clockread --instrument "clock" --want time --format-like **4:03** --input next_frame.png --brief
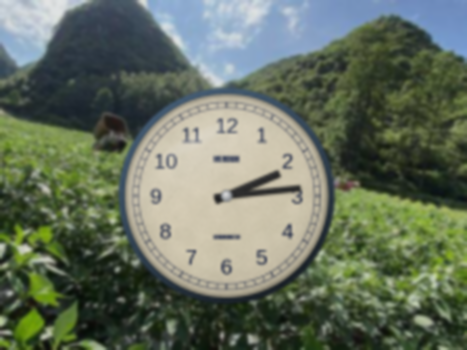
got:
**2:14**
